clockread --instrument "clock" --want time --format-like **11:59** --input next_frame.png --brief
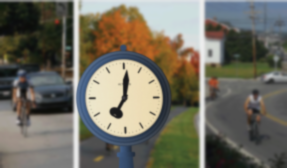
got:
**7:01**
